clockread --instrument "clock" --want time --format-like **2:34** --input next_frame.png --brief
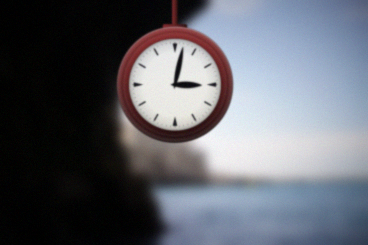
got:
**3:02**
